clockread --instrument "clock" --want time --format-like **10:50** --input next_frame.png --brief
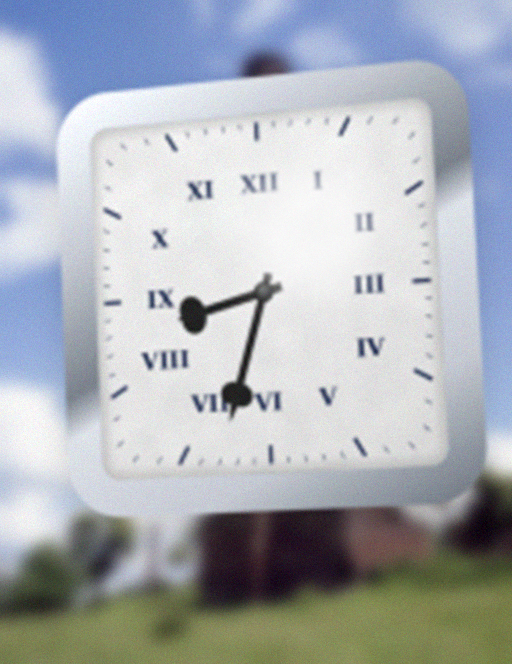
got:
**8:33**
